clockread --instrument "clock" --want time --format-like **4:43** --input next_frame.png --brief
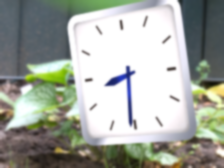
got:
**8:31**
